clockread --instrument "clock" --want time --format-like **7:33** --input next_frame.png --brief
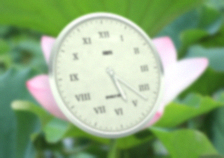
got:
**5:22**
